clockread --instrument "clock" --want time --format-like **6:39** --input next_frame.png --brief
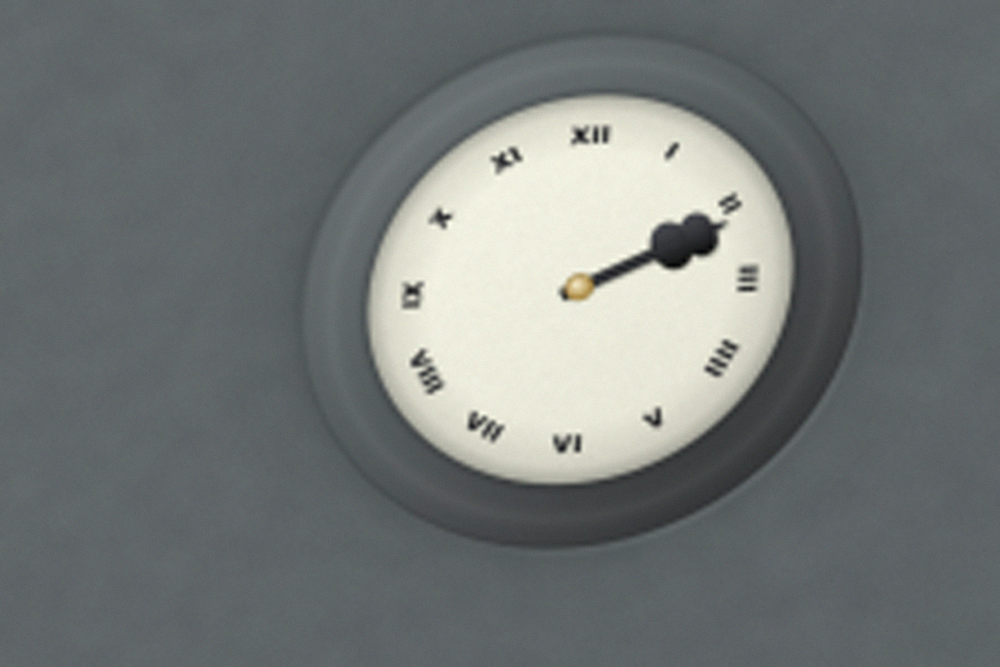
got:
**2:11**
